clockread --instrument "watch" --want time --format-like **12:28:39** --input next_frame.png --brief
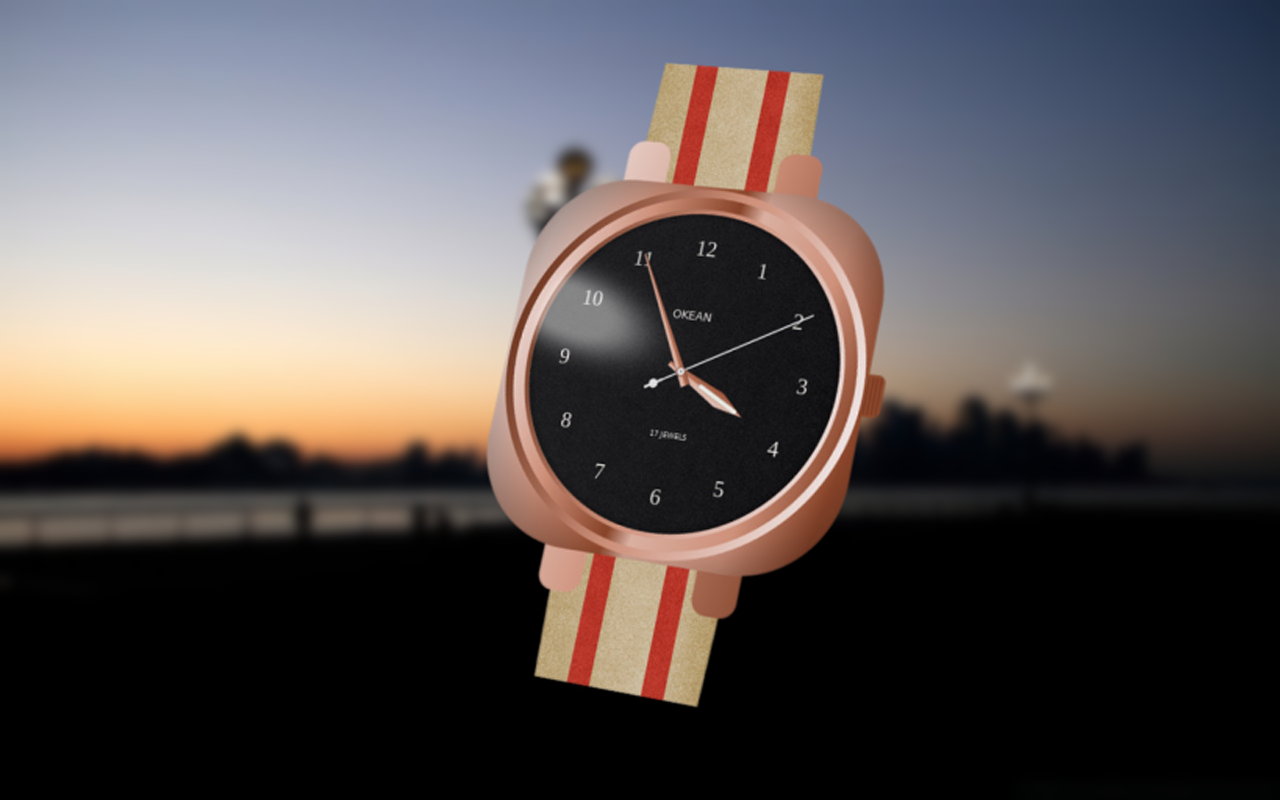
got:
**3:55:10**
